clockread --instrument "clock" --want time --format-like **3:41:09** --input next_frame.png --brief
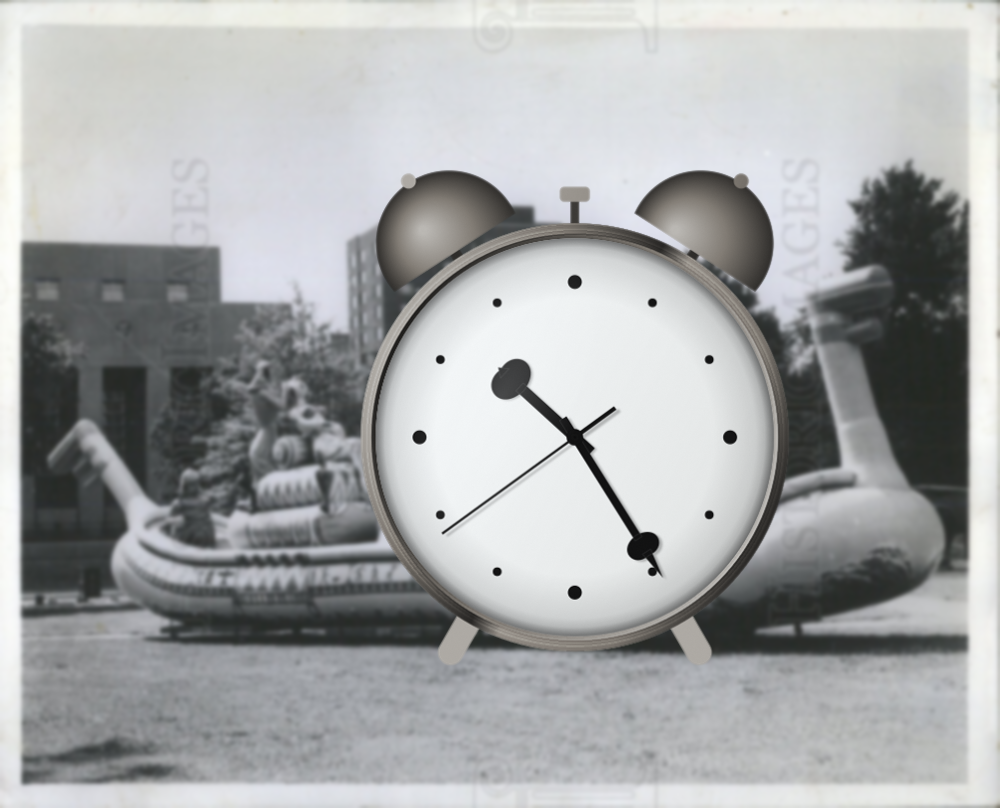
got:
**10:24:39**
